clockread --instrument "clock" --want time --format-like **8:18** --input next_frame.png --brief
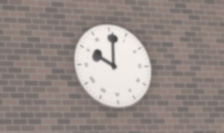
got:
**10:01**
